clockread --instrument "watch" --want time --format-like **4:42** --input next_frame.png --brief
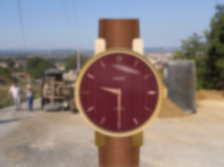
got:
**9:30**
